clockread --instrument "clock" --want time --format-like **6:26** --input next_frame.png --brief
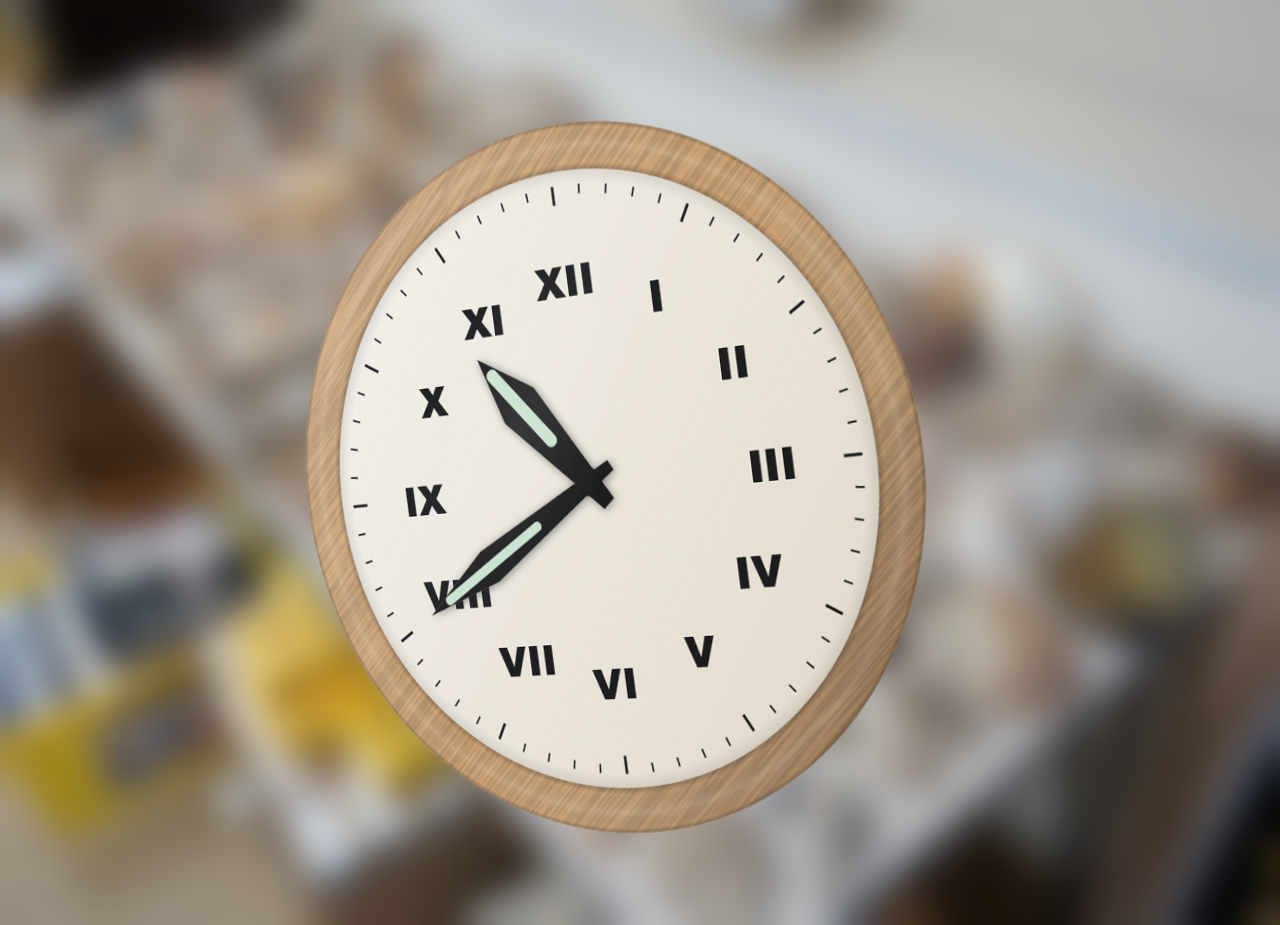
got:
**10:40**
